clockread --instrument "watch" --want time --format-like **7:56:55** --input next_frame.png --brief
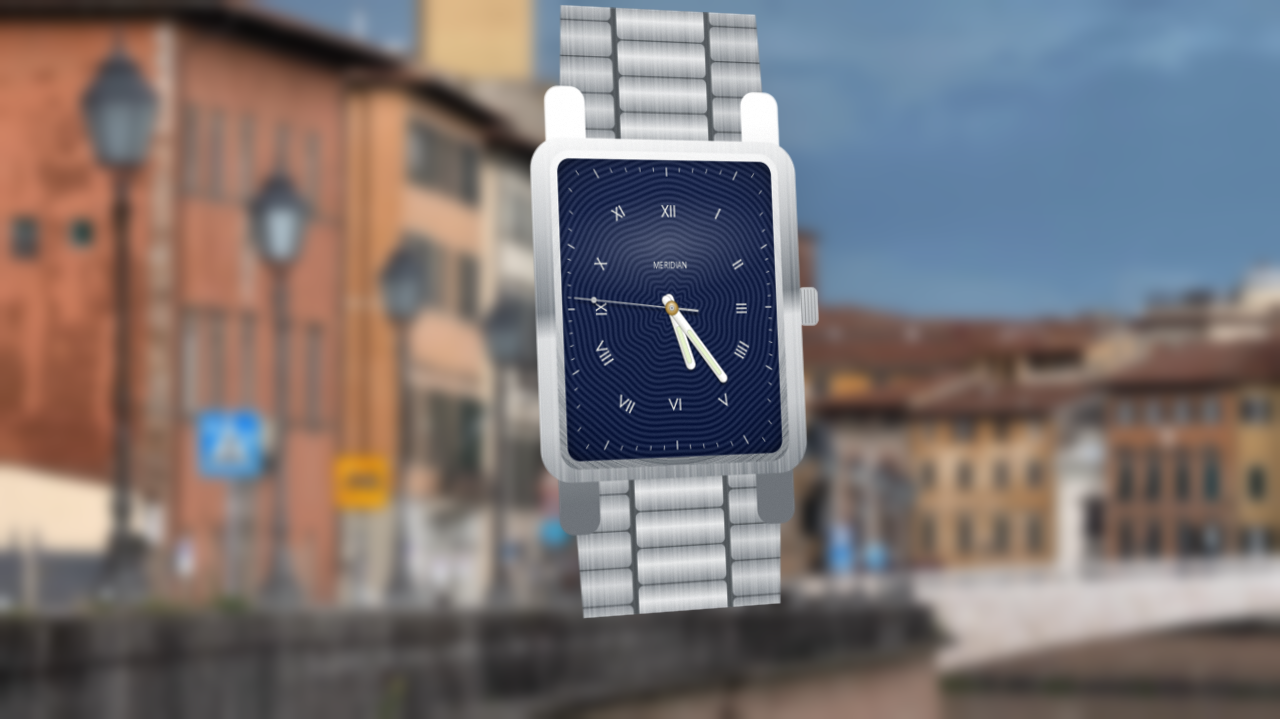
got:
**5:23:46**
